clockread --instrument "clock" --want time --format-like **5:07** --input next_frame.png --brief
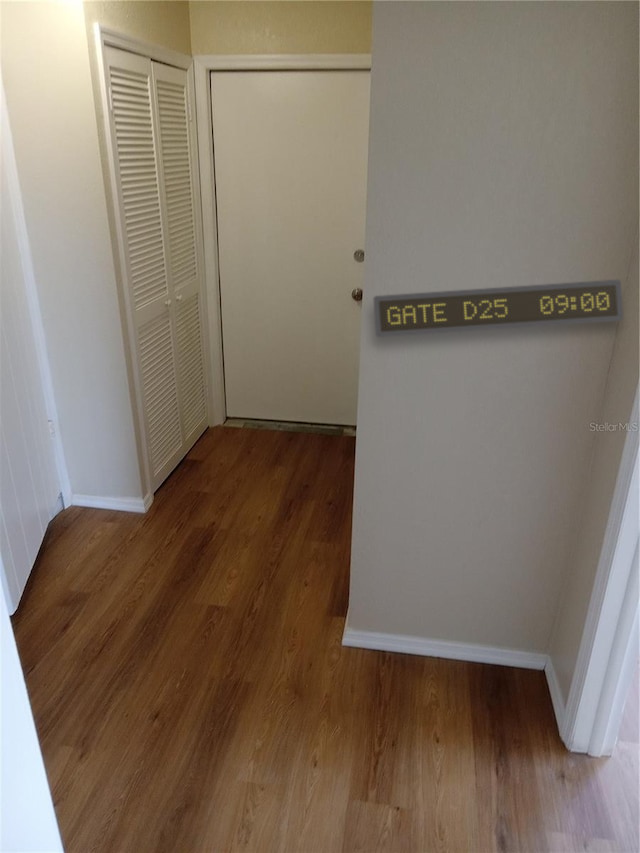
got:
**9:00**
